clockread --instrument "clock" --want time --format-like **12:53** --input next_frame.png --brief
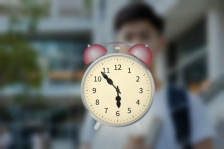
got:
**5:53**
